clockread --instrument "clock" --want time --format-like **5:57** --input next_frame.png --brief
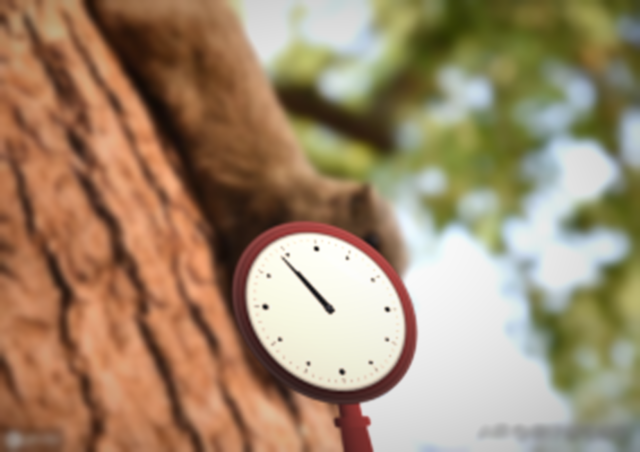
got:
**10:54**
